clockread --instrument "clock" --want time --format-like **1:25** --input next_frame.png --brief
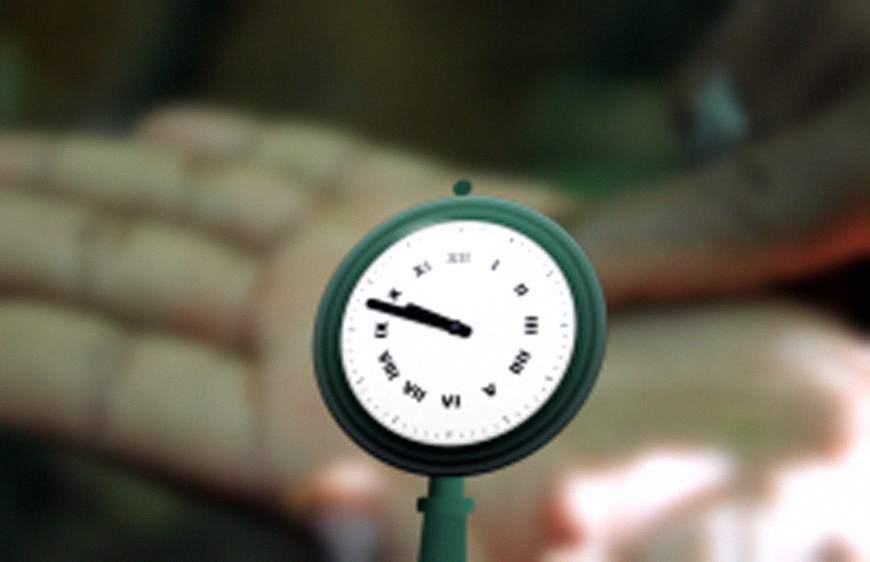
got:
**9:48**
